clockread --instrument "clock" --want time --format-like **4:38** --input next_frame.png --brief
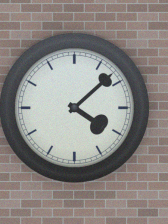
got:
**4:08**
